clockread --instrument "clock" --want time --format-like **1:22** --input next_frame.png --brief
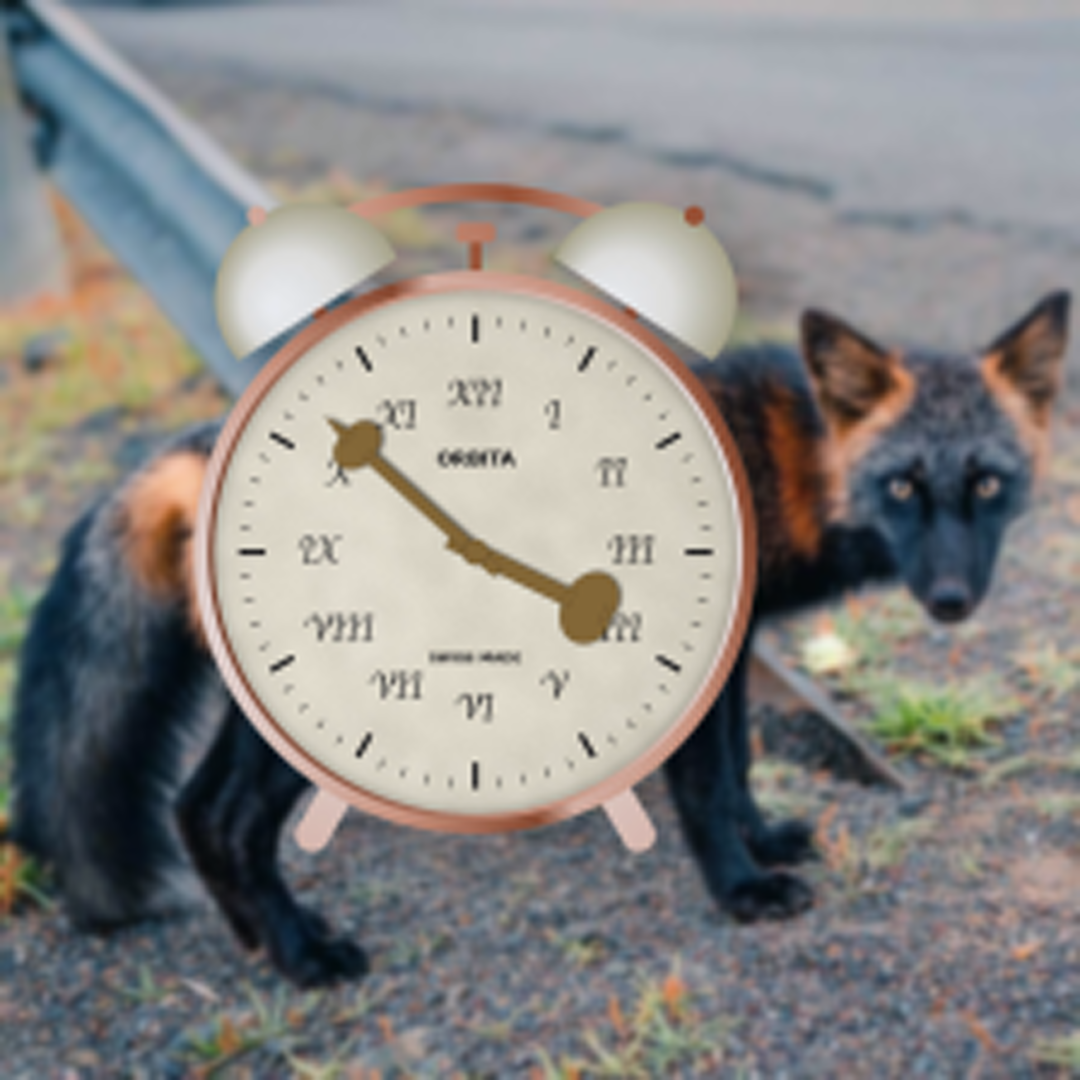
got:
**3:52**
